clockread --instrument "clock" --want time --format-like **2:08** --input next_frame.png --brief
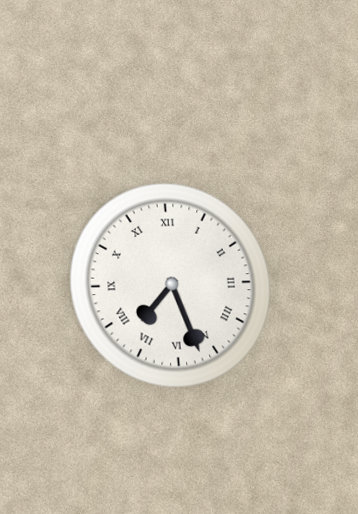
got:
**7:27**
